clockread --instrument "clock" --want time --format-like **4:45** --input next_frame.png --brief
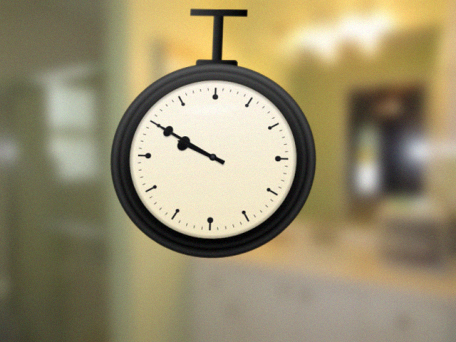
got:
**9:50**
